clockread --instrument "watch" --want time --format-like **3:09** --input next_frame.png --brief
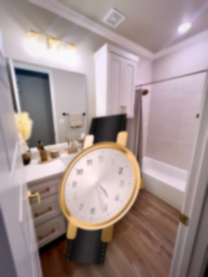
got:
**4:26**
